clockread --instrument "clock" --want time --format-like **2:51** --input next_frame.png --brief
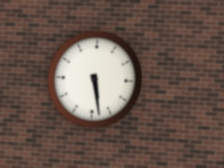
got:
**5:28**
